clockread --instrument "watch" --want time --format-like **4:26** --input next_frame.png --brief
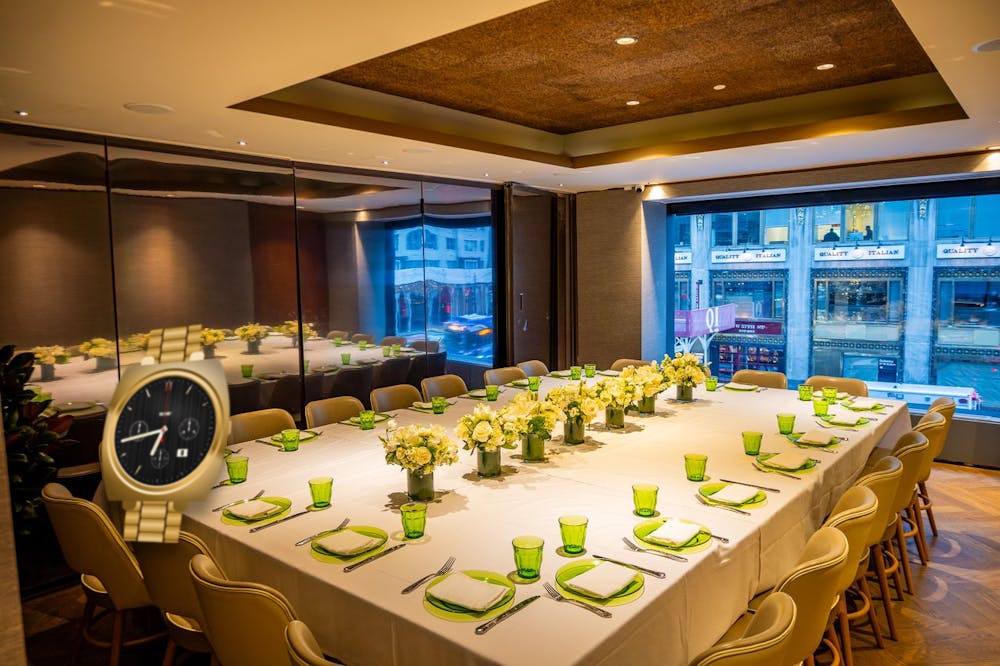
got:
**6:43**
